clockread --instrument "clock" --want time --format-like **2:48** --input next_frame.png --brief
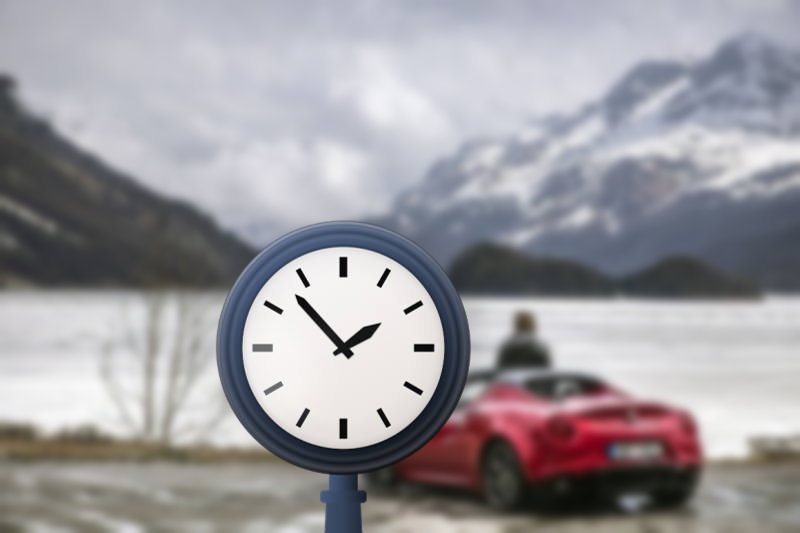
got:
**1:53**
